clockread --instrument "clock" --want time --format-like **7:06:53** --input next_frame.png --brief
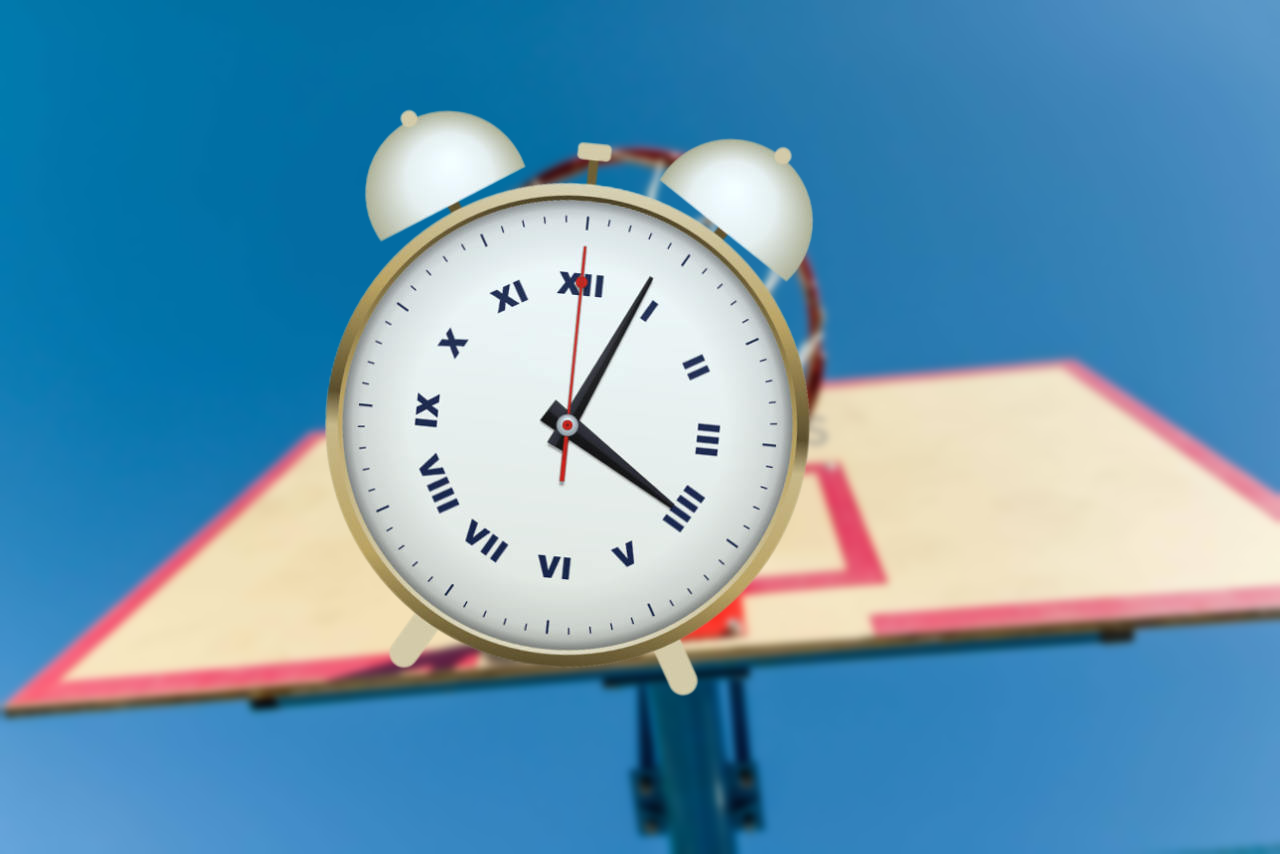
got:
**4:04:00**
